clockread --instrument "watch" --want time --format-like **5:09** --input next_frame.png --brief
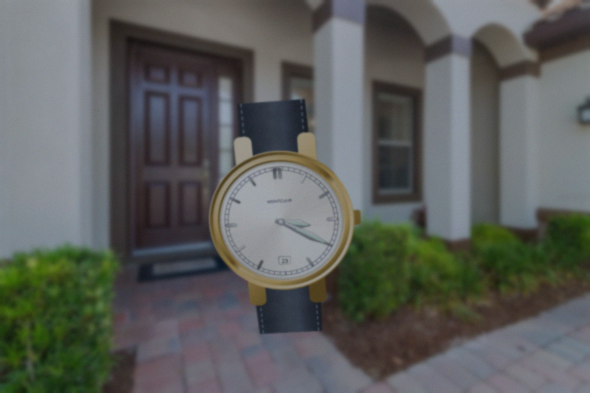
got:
**3:20**
